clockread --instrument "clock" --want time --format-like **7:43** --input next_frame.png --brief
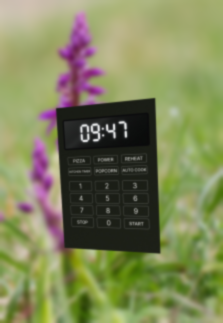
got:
**9:47**
